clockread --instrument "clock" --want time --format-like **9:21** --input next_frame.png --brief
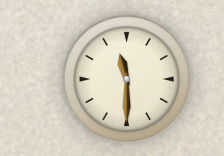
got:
**11:30**
